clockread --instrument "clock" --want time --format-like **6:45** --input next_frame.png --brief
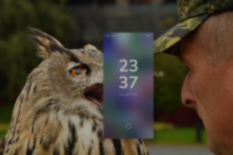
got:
**23:37**
